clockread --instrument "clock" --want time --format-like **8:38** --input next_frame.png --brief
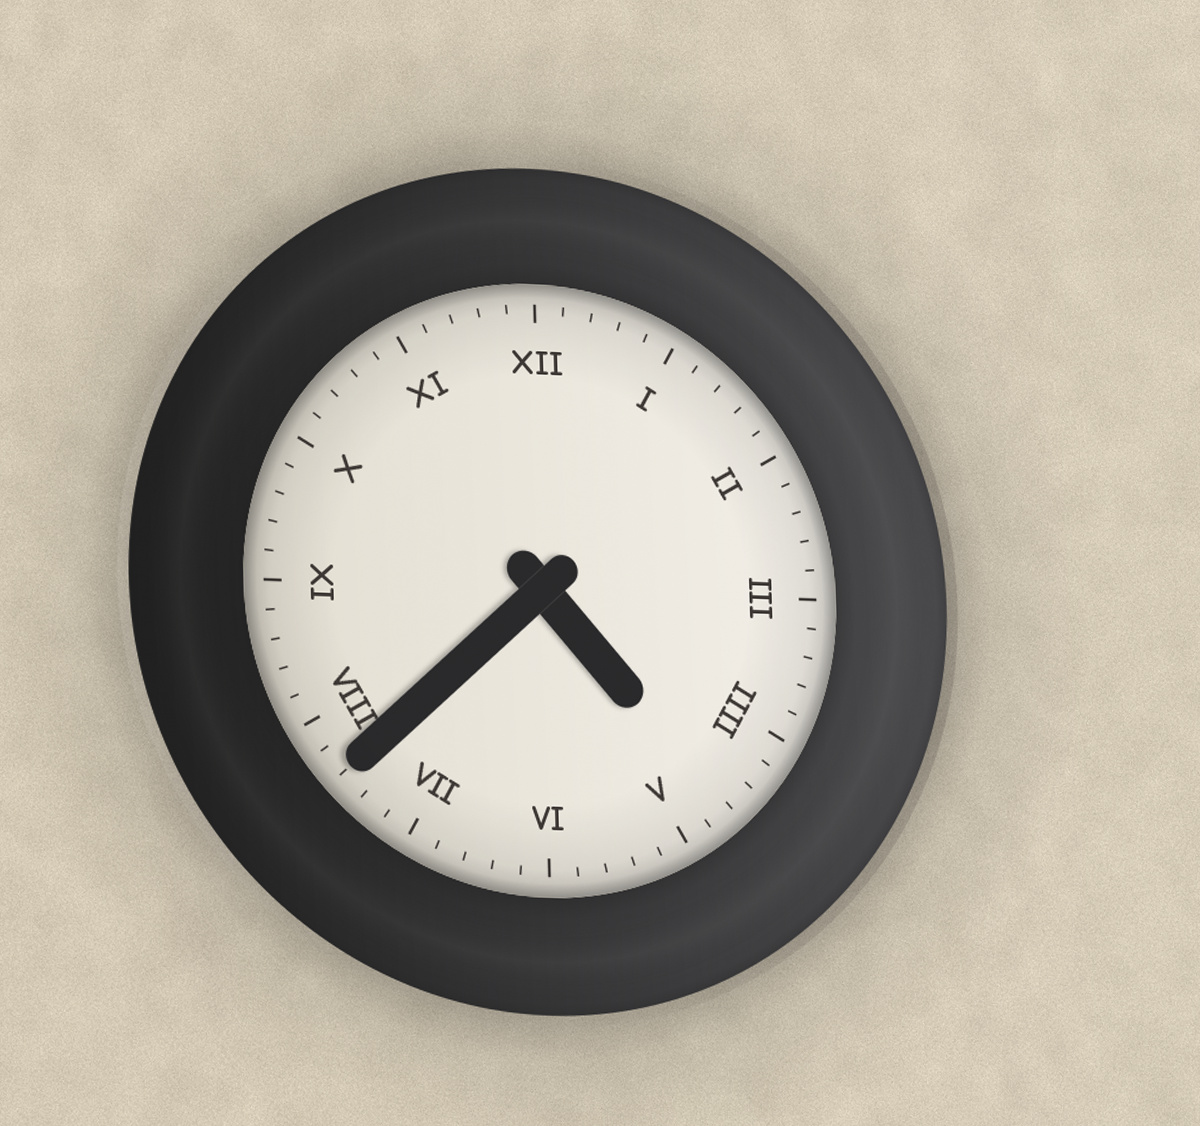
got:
**4:38**
